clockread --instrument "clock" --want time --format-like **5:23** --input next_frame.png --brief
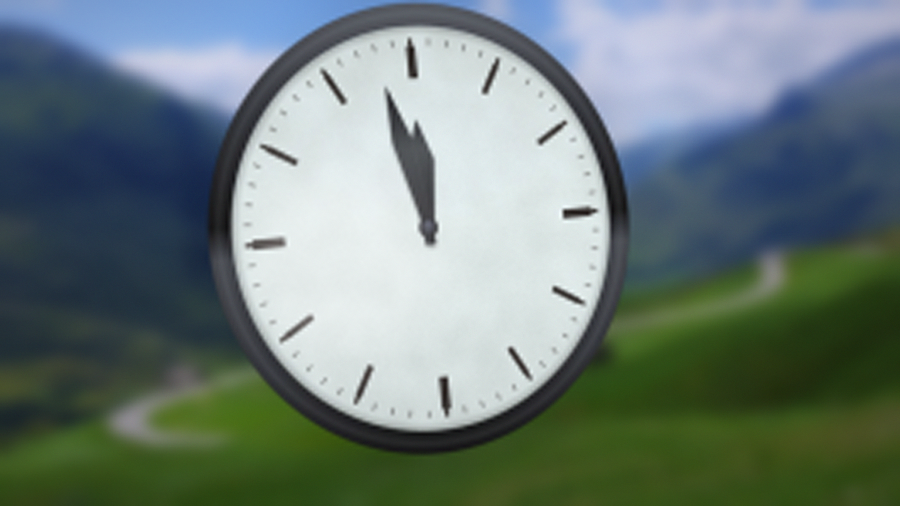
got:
**11:58**
